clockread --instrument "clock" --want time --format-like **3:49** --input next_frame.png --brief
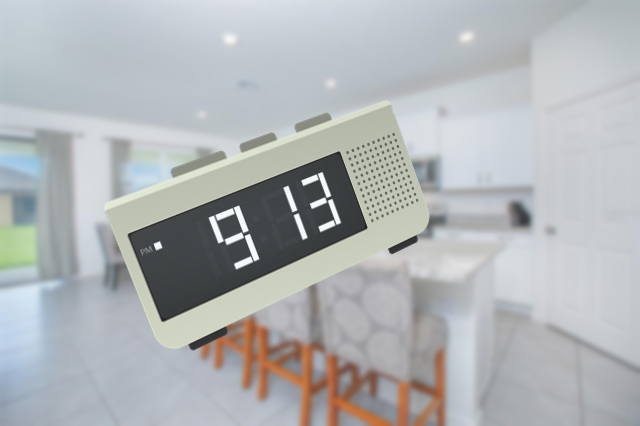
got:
**9:13**
